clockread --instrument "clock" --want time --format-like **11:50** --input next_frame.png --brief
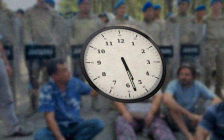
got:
**5:28**
